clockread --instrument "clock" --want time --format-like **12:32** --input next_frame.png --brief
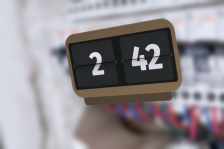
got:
**2:42**
